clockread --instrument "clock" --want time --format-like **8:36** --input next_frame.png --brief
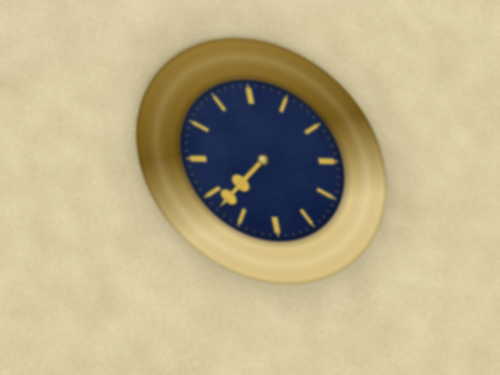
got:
**7:38**
